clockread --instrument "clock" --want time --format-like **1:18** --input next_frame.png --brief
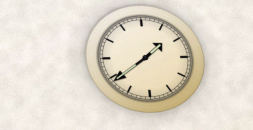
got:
**1:39**
